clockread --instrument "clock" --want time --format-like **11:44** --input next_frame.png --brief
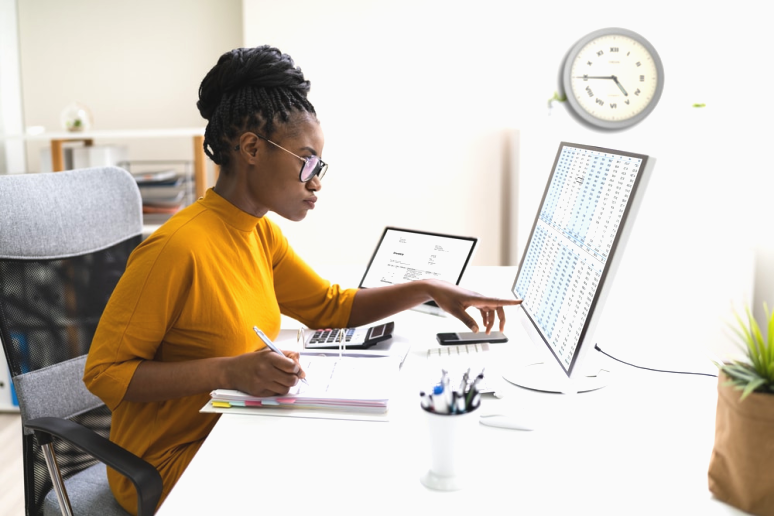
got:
**4:45**
